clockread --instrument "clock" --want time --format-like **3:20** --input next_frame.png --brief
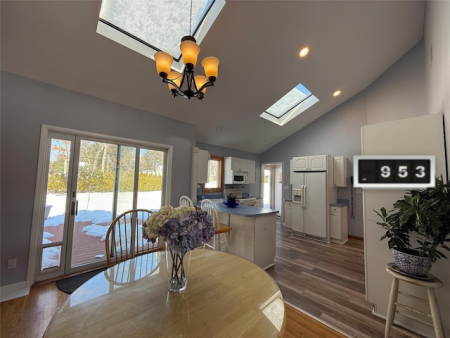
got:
**9:53**
